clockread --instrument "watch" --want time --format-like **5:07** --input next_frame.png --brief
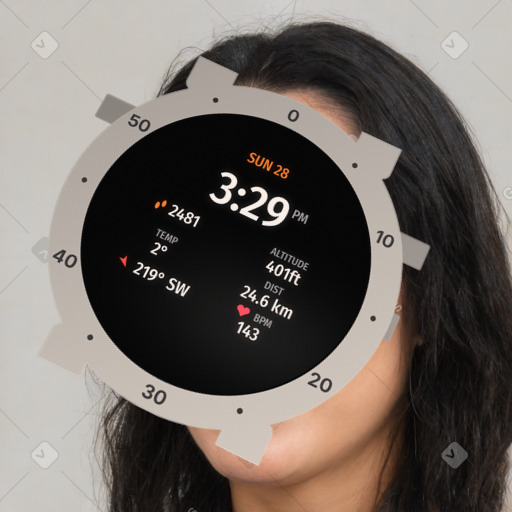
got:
**3:29**
